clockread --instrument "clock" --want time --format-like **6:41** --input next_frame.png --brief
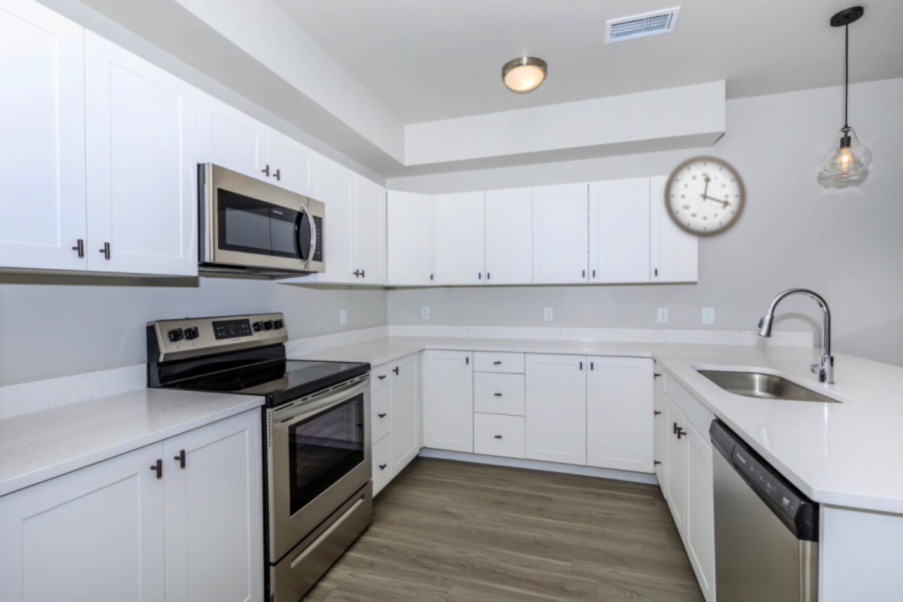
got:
**12:18**
